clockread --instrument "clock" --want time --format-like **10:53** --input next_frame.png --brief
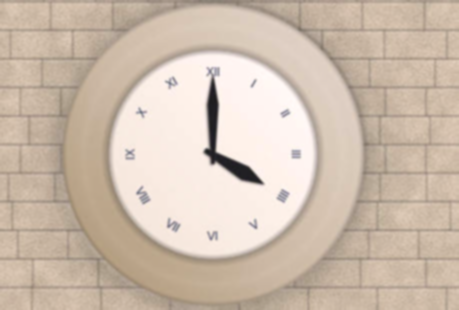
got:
**4:00**
